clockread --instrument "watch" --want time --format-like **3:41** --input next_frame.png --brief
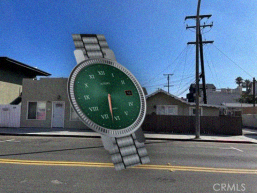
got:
**6:32**
